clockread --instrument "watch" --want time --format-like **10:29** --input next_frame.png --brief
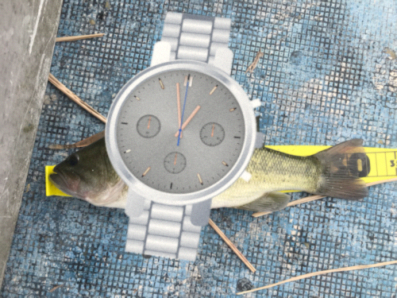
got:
**12:58**
